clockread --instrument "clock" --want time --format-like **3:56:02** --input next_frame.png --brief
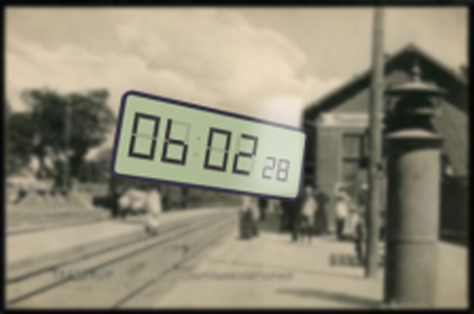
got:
**6:02:28**
